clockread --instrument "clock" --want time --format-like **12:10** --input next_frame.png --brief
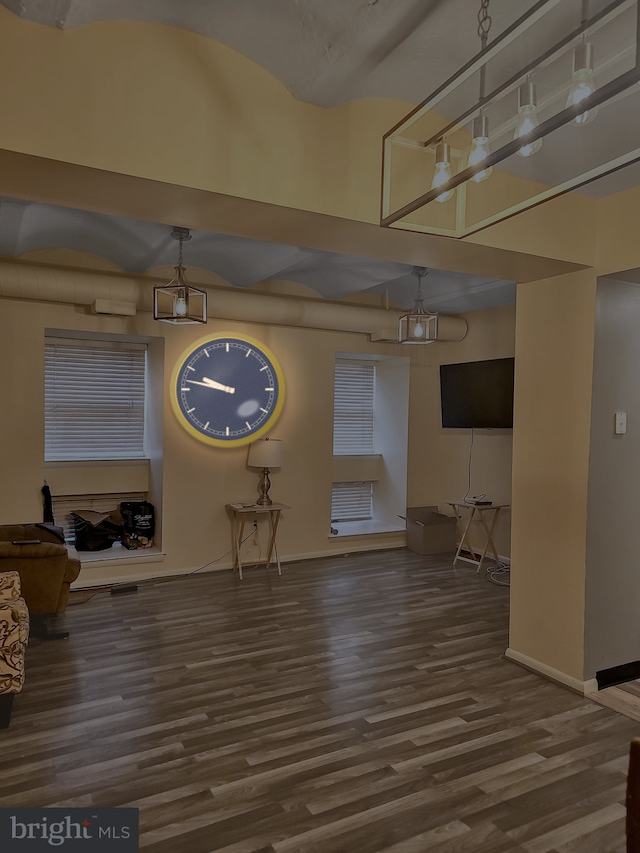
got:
**9:47**
